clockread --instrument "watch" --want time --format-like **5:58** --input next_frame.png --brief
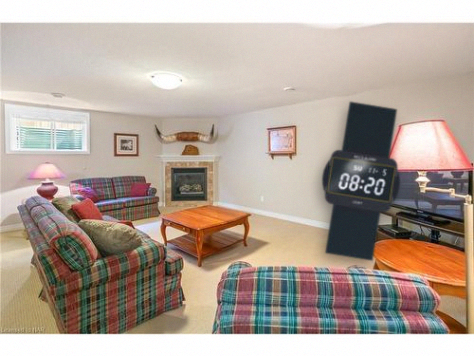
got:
**8:20**
